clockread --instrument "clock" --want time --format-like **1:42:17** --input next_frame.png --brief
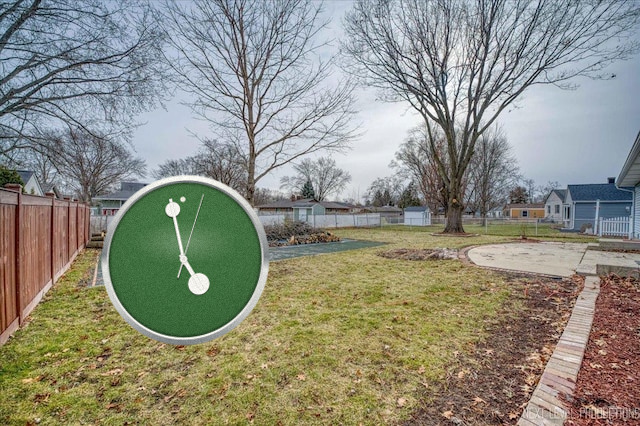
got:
**4:58:03**
